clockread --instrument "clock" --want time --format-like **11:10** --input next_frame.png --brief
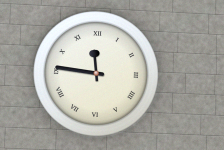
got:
**11:46**
